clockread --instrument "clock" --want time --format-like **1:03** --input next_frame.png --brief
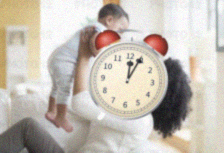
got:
**12:04**
